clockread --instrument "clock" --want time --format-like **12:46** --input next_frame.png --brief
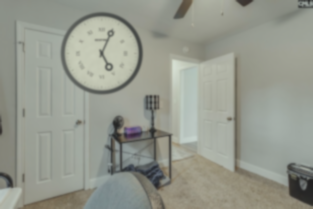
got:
**5:04**
